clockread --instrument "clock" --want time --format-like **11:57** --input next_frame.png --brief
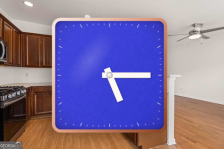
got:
**5:15**
